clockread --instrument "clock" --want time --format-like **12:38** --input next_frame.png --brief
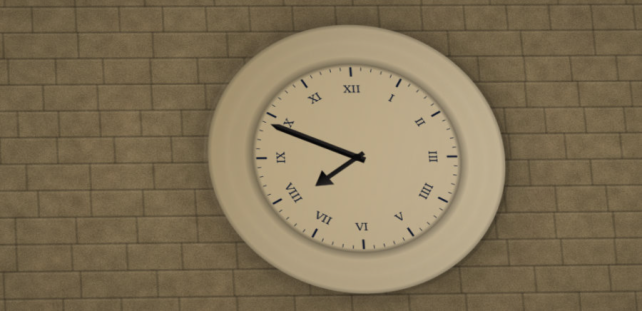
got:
**7:49**
